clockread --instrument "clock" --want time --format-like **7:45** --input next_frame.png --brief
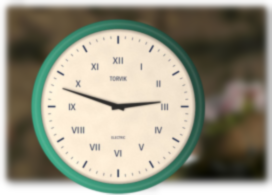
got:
**2:48**
